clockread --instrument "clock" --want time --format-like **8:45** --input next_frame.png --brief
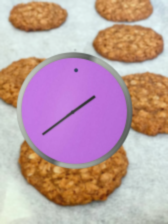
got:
**1:38**
